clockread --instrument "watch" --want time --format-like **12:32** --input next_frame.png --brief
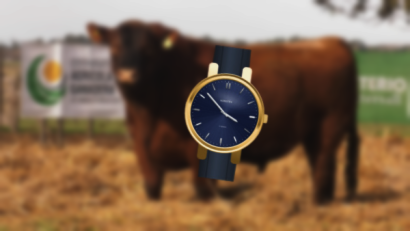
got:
**3:52**
